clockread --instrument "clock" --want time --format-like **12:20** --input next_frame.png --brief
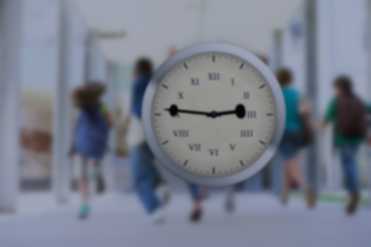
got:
**2:46**
